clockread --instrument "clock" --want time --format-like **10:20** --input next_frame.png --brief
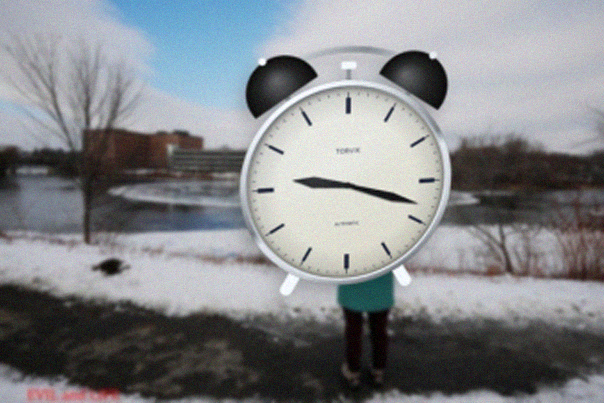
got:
**9:18**
